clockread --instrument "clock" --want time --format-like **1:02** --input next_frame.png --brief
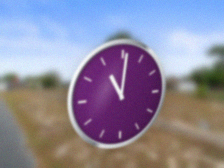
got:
**11:01**
